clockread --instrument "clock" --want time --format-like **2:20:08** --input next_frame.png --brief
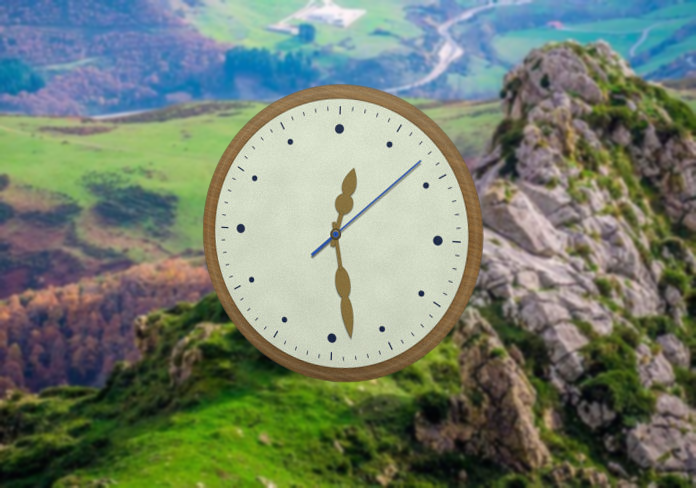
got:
**12:28:08**
